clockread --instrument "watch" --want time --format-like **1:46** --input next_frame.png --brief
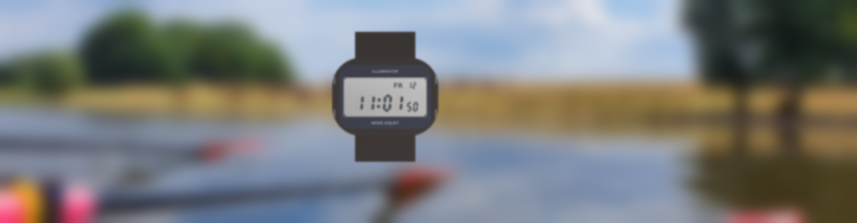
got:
**11:01**
